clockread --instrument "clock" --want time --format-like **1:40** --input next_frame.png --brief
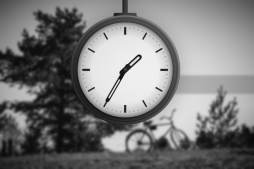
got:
**1:35**
